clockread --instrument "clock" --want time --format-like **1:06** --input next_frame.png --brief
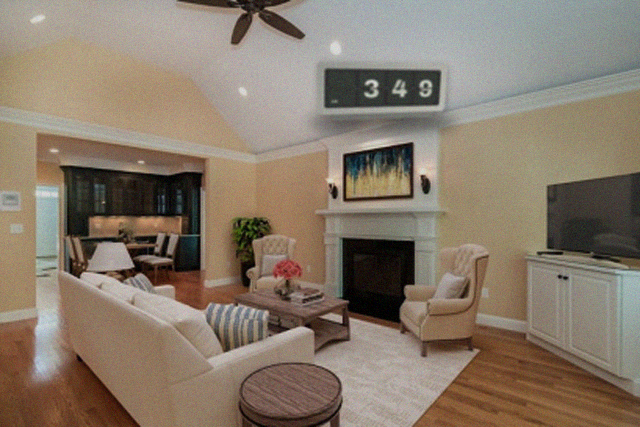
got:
**3:49**
